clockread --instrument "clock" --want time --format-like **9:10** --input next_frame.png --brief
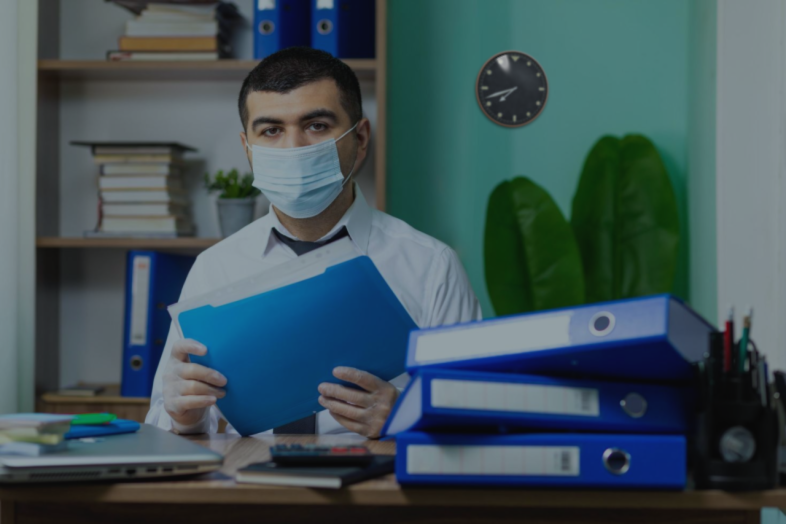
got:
**7:42**
